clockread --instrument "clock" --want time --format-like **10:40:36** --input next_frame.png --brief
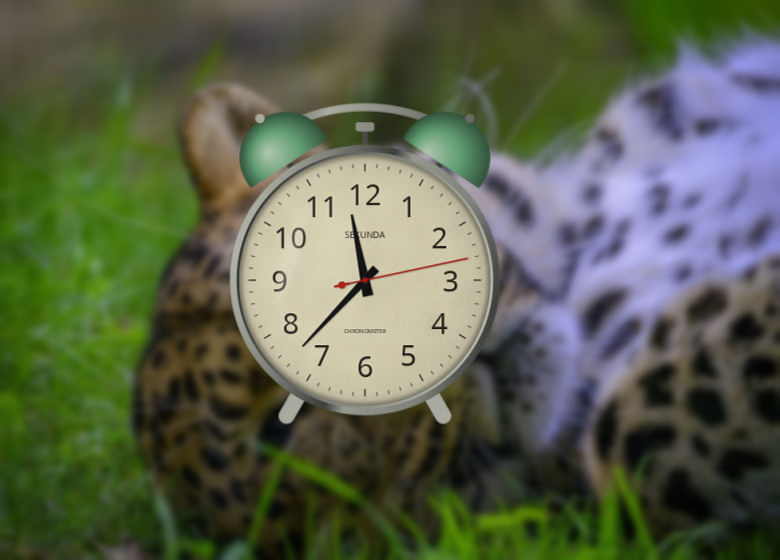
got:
**11:37:13**
